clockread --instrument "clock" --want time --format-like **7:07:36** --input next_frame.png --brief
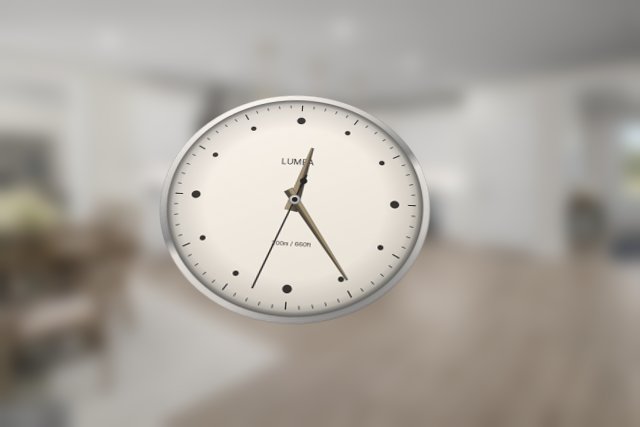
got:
**12:24:33**
